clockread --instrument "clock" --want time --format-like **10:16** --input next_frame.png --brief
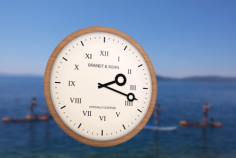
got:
**2:18**
